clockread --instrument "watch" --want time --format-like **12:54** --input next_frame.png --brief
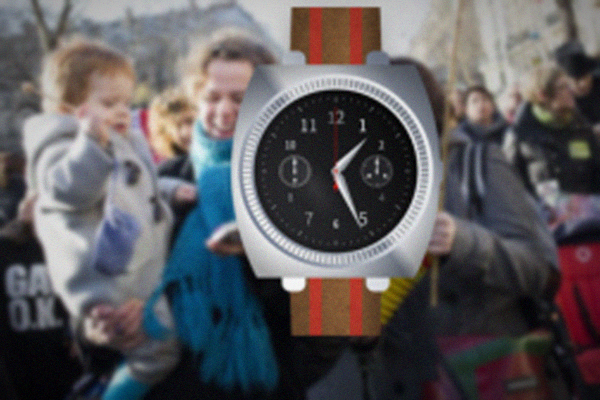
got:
**1:26**
